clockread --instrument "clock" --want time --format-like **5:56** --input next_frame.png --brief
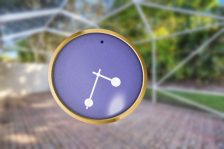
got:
**3:32**
